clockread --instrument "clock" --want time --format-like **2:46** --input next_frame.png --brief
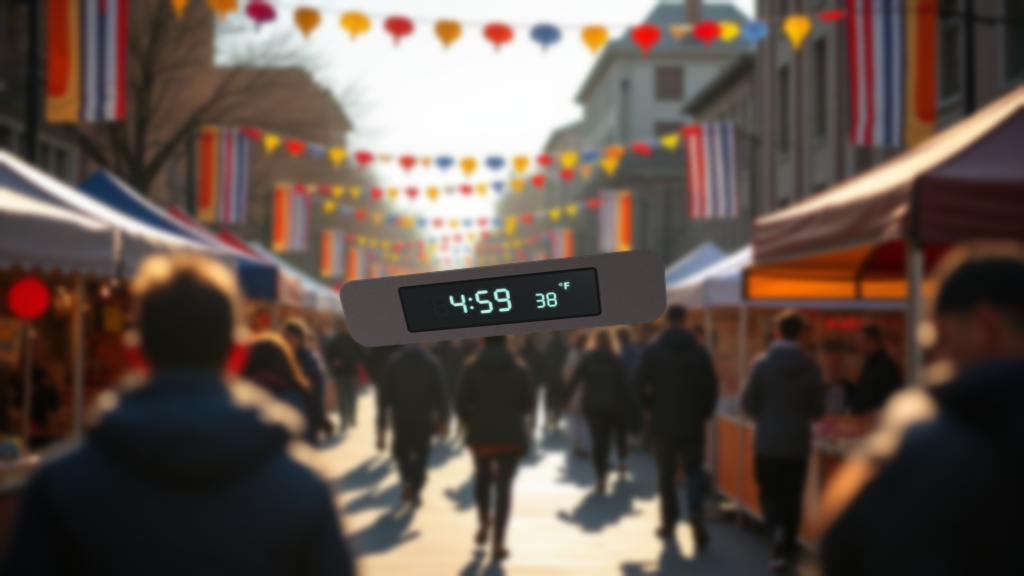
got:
**4:59**
